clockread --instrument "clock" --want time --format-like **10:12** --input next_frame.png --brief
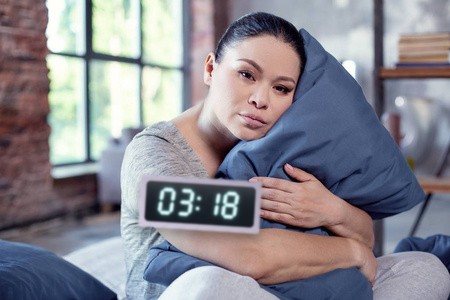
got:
**3:18**
